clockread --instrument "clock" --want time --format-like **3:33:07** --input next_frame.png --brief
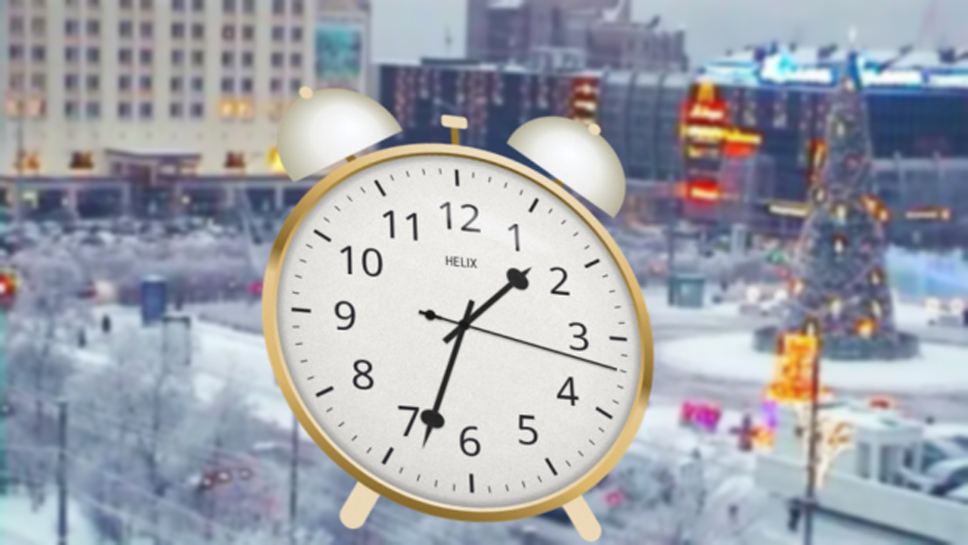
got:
**1:33:17**
